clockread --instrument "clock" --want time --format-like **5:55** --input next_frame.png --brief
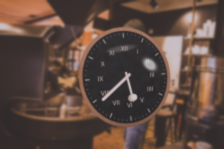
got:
**5:39**
